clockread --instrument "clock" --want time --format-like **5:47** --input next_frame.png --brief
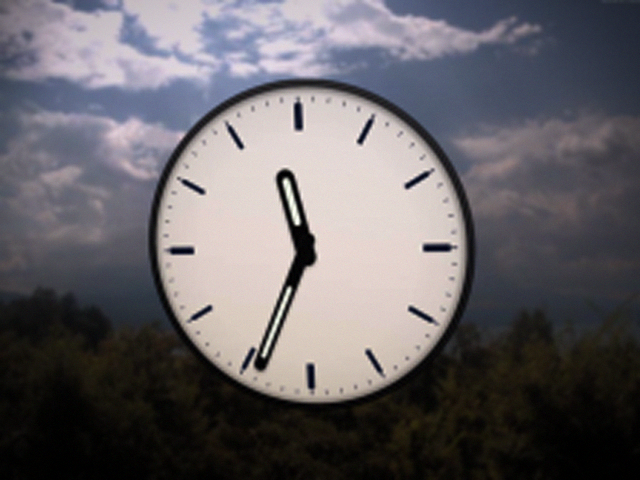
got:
**11:34**
